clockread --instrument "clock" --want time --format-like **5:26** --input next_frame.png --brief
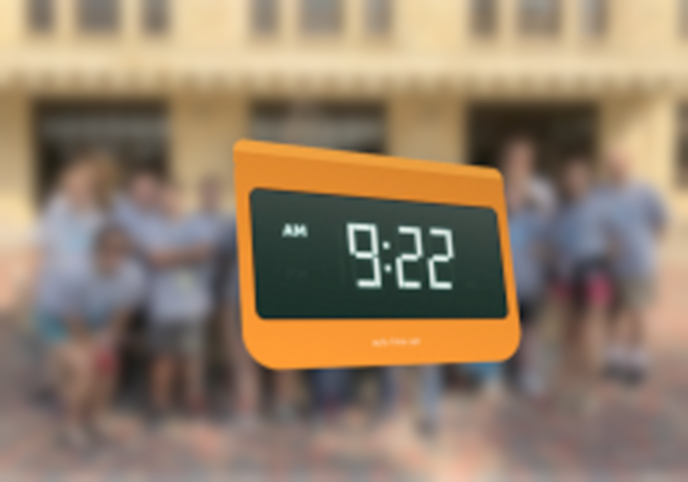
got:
**9:22**
